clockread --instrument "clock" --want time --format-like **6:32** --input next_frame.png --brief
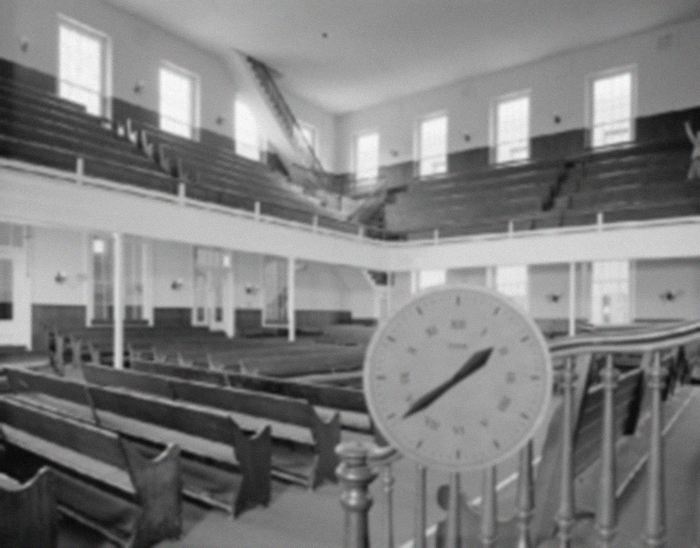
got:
**1:39**
